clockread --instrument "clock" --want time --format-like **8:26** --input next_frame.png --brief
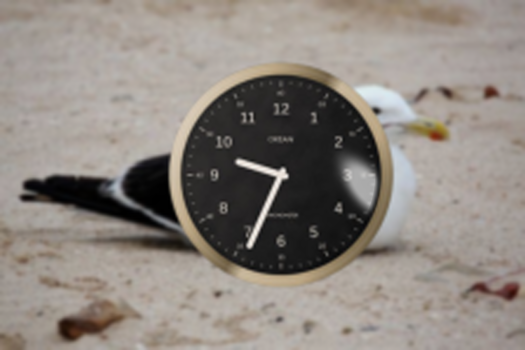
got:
**9:34**
